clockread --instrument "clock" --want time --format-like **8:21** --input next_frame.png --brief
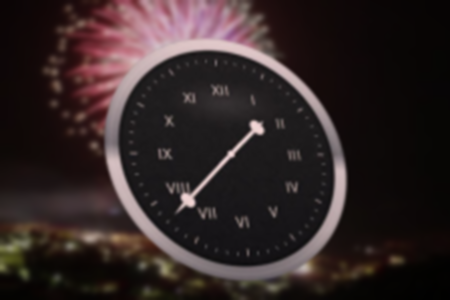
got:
**1:38**
